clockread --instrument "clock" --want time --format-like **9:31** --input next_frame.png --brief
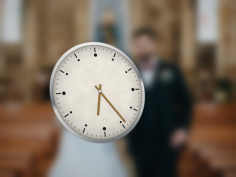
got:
**6:24**
